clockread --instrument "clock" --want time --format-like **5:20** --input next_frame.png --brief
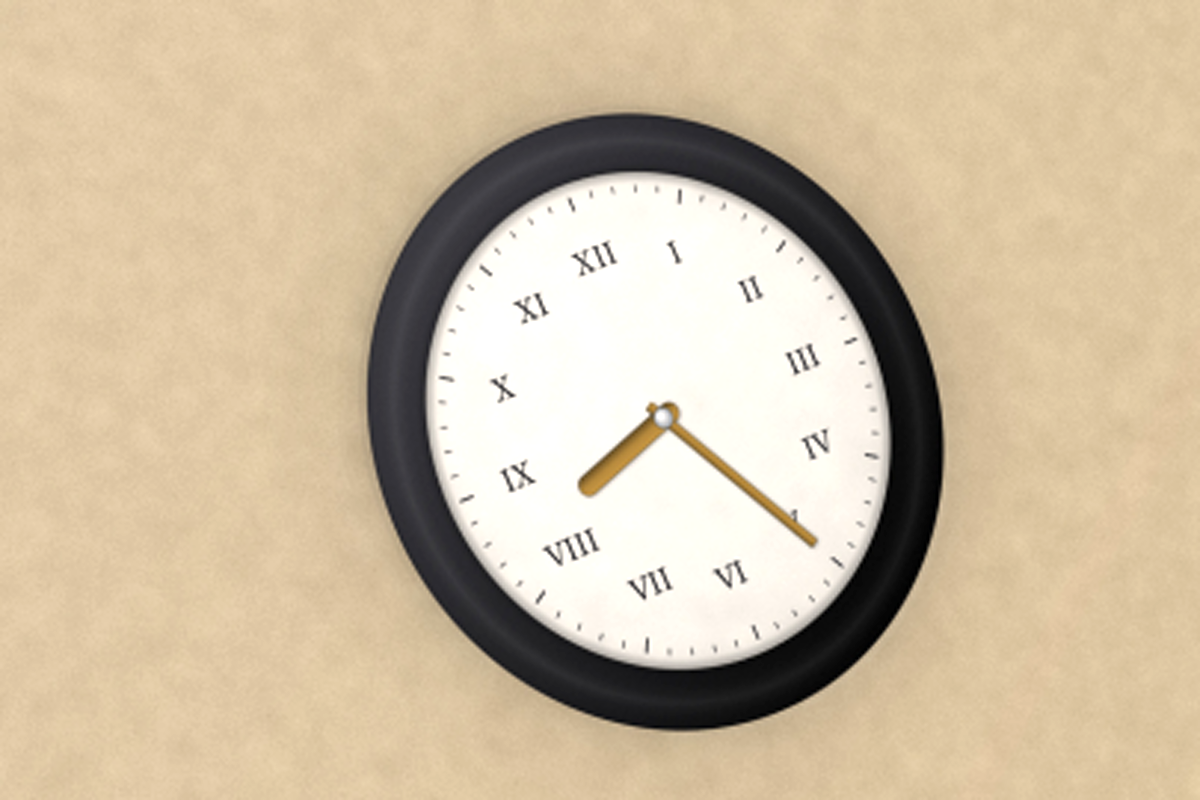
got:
**8:25**
